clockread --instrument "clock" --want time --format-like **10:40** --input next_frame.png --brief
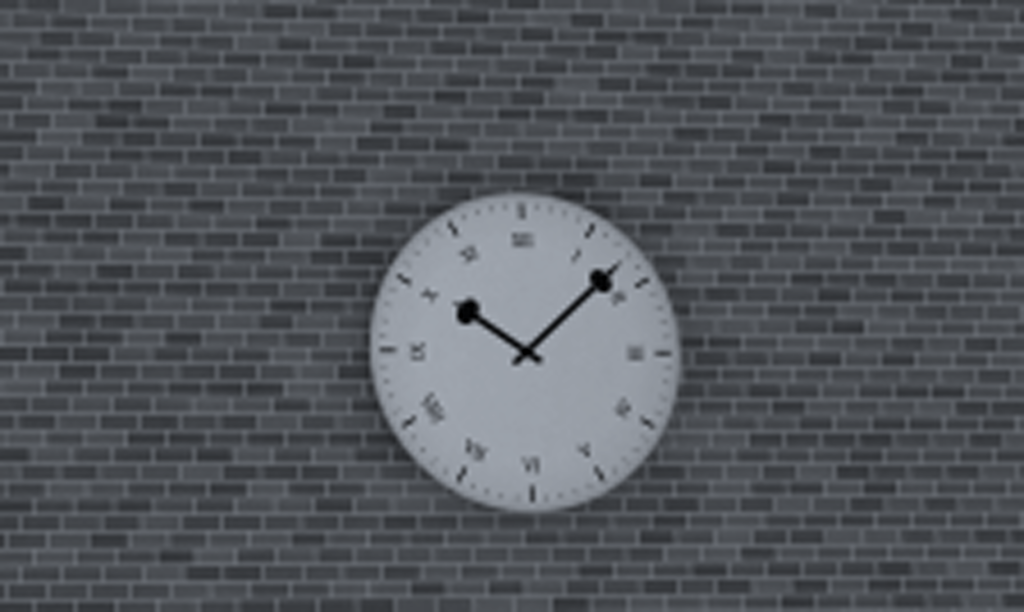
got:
**10:08**
